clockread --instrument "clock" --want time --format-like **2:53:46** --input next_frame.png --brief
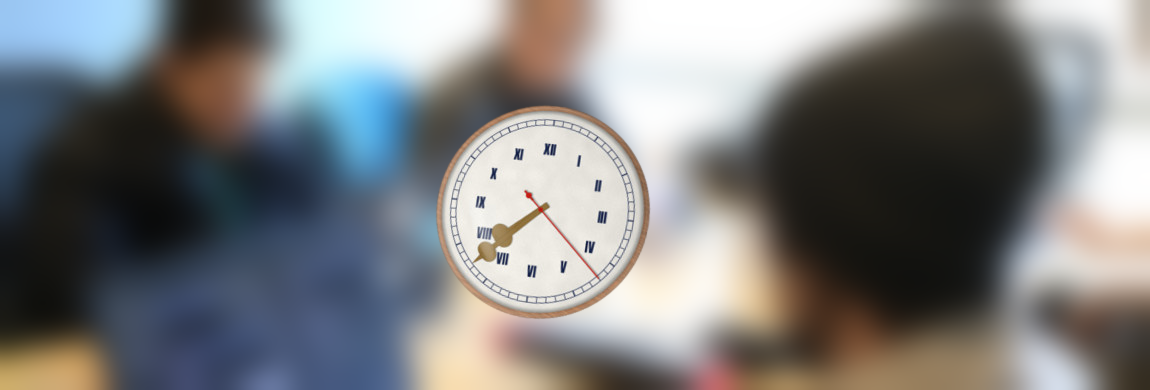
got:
**7:37:22**
